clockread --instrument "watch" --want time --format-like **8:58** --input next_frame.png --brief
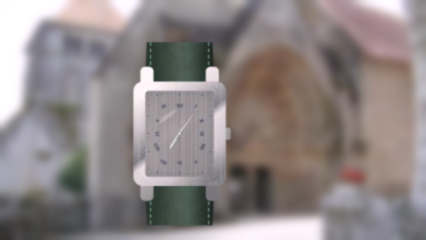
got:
**7:06**
